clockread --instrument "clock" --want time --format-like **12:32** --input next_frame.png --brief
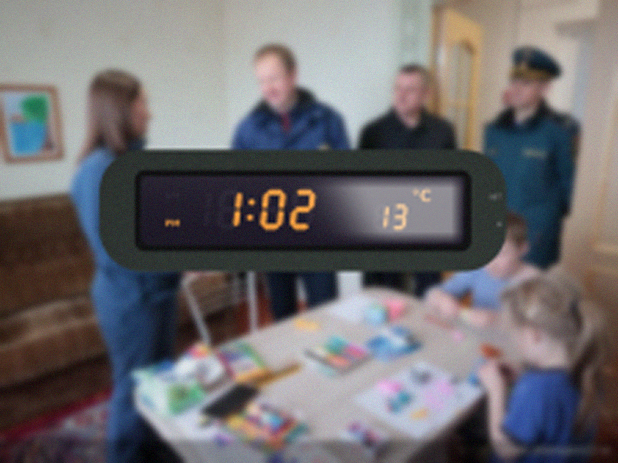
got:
**1:02**
